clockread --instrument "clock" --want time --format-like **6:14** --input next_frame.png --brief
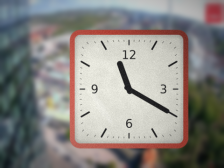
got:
**11:20**
